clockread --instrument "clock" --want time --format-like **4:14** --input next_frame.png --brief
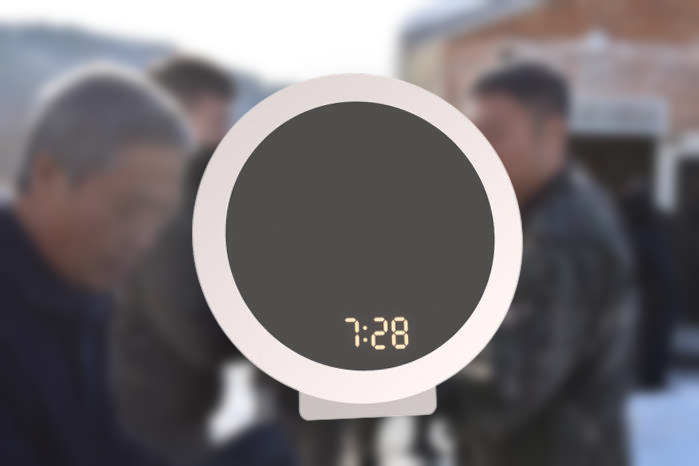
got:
**7:28**
